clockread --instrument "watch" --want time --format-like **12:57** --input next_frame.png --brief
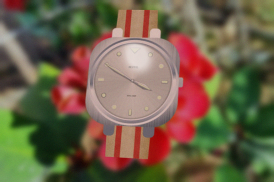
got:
**3:50**
